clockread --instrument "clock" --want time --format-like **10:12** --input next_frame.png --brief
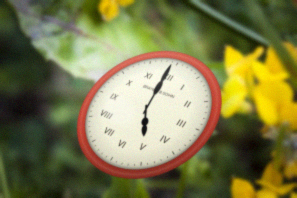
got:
**4:59**
